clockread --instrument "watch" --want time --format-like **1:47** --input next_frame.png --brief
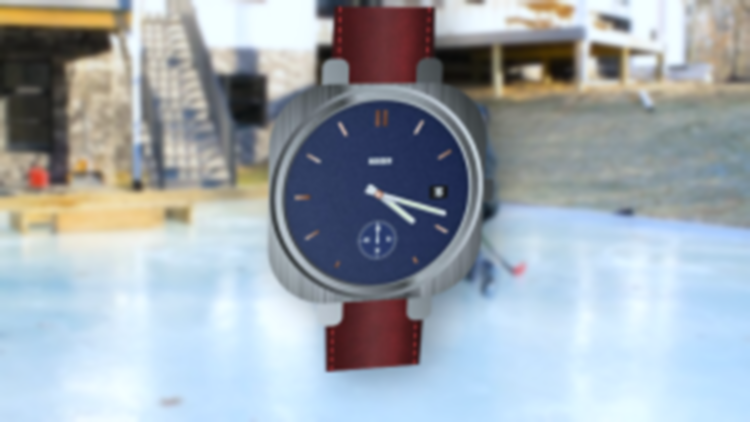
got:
**4:18**
